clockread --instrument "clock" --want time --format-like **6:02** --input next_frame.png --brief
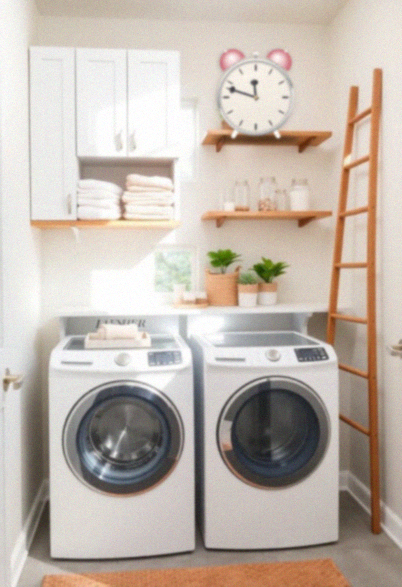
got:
**11:48**
